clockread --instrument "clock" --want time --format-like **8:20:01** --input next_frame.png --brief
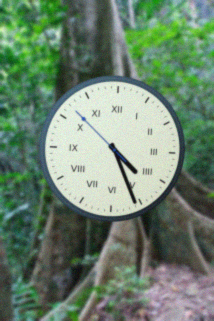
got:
**4:25:52**
